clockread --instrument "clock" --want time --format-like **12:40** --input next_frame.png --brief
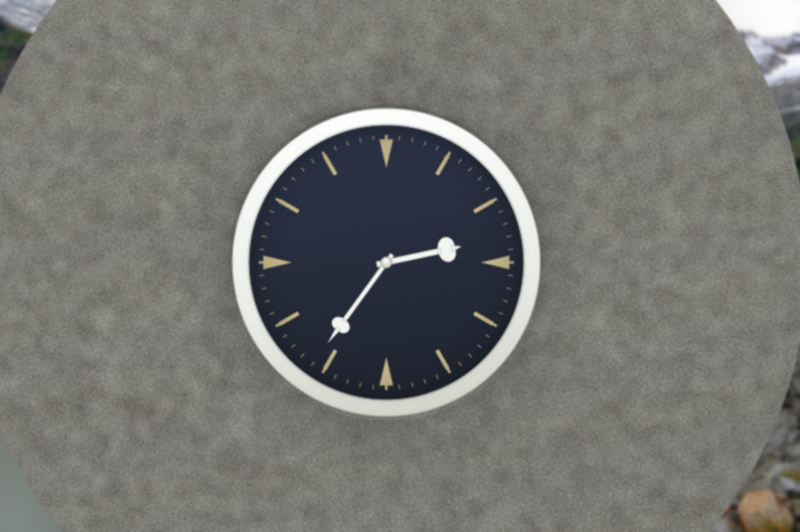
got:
**2:36**
